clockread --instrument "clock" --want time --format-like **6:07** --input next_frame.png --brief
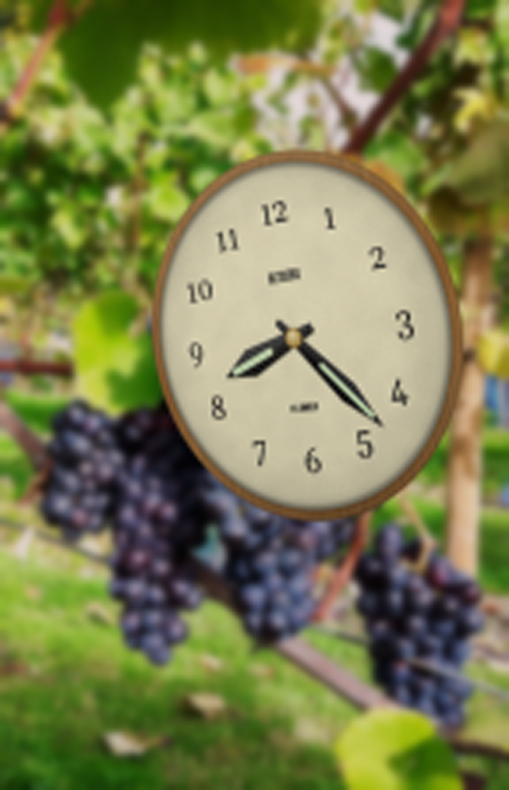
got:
**8:23**
